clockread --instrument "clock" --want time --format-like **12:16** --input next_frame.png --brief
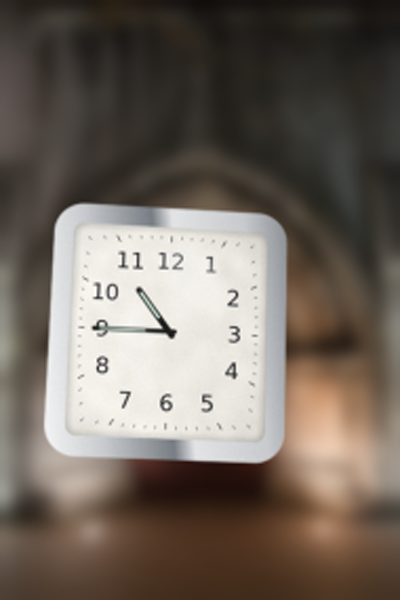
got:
**10:45**
